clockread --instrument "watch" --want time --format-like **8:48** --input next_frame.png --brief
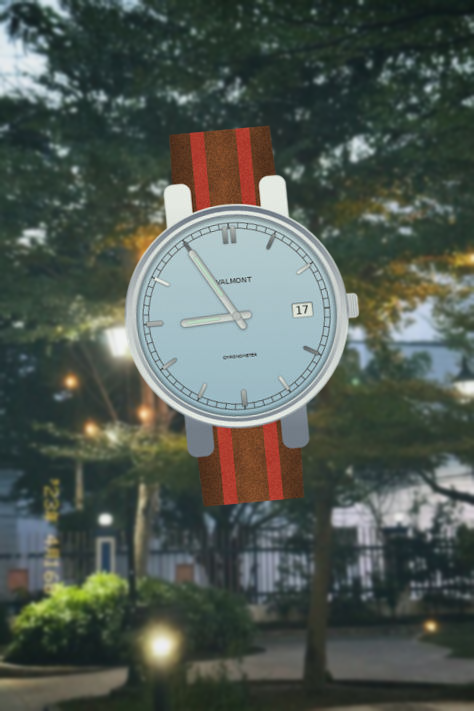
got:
**8:55**
